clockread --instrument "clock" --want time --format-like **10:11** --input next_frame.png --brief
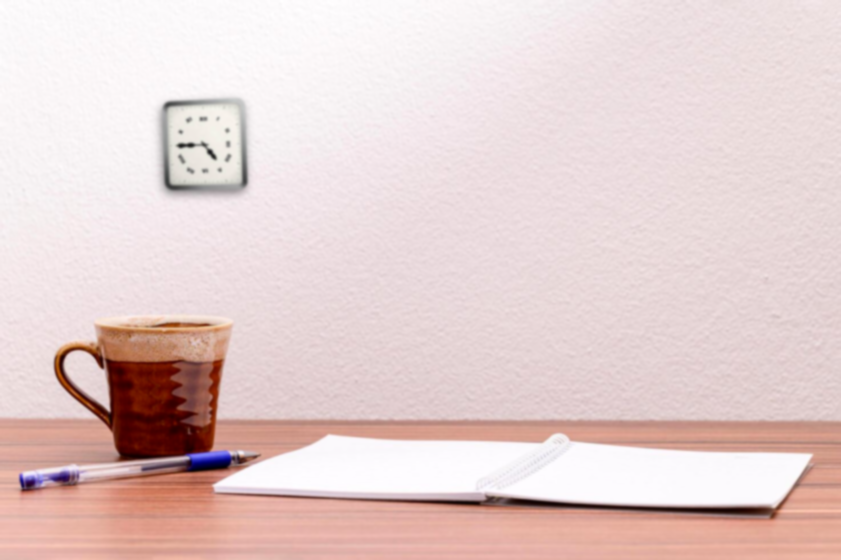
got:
**4:45**
